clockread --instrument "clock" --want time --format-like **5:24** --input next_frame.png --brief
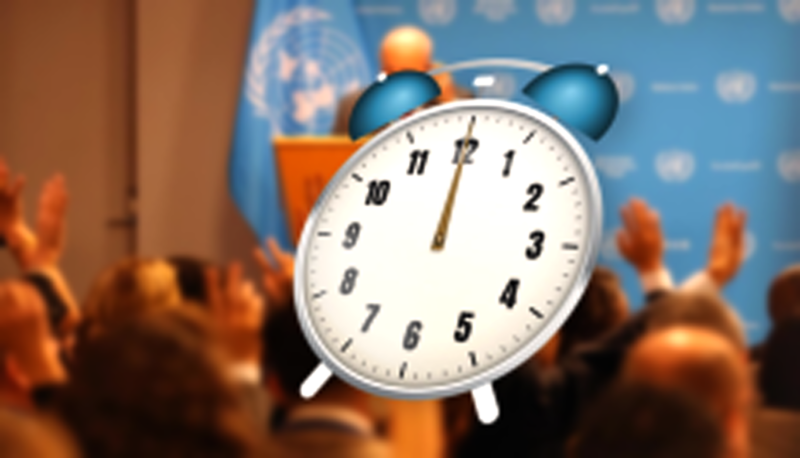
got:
**12:00**
